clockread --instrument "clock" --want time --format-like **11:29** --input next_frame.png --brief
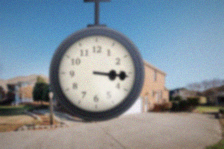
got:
**3:16**
